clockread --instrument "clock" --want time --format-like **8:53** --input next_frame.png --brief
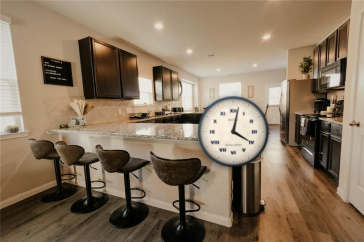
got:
**4:02**
